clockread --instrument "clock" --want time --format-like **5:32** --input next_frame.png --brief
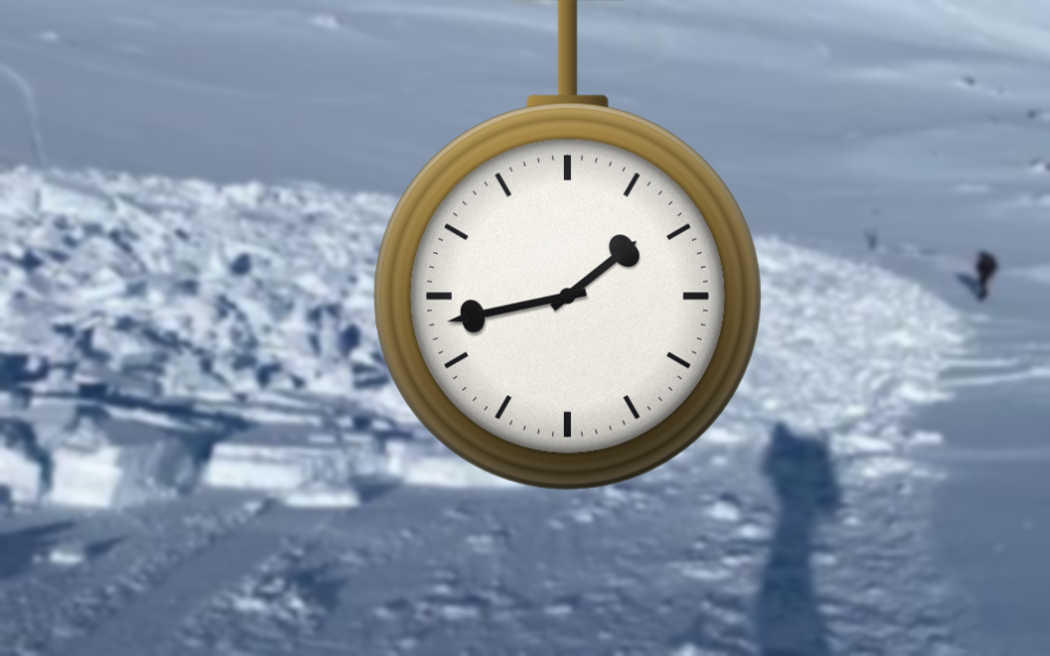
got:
**1:43**
